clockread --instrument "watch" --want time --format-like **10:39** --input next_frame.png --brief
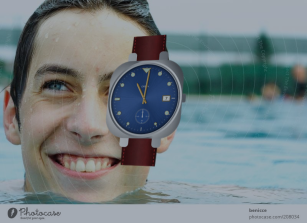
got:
**11:01**
